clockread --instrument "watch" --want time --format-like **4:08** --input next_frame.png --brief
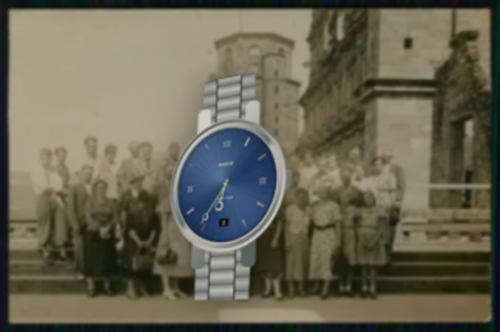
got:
**6:36**
